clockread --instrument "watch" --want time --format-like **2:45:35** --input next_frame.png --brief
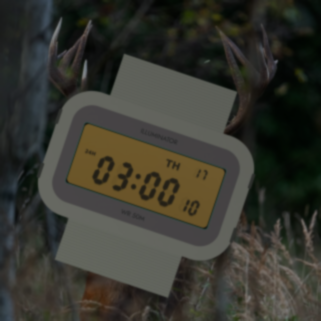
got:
**3:00:10**
